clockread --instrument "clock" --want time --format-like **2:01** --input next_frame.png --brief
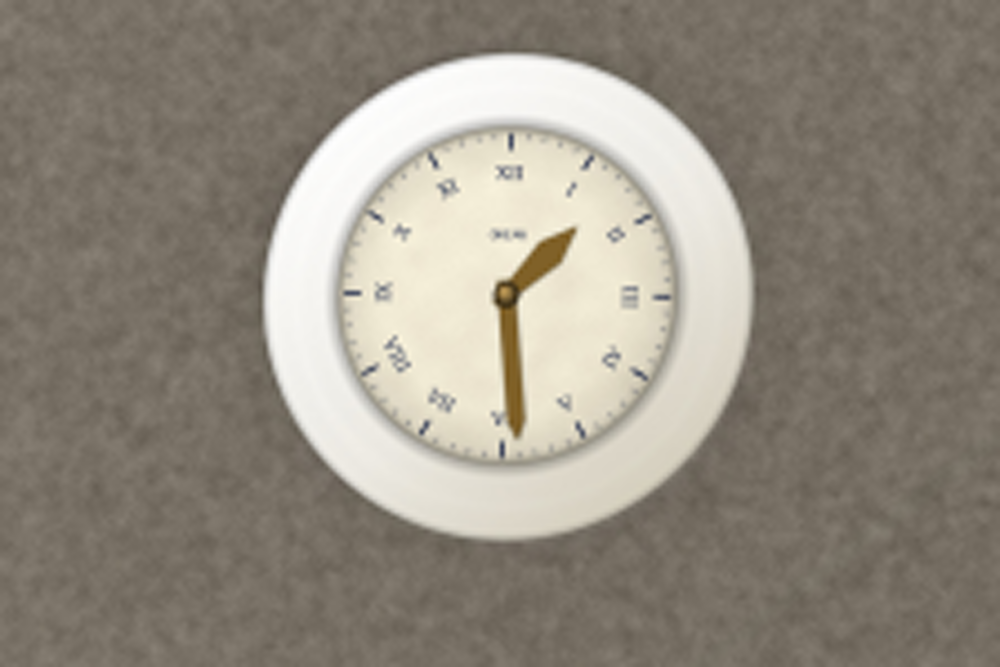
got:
**1:29**
